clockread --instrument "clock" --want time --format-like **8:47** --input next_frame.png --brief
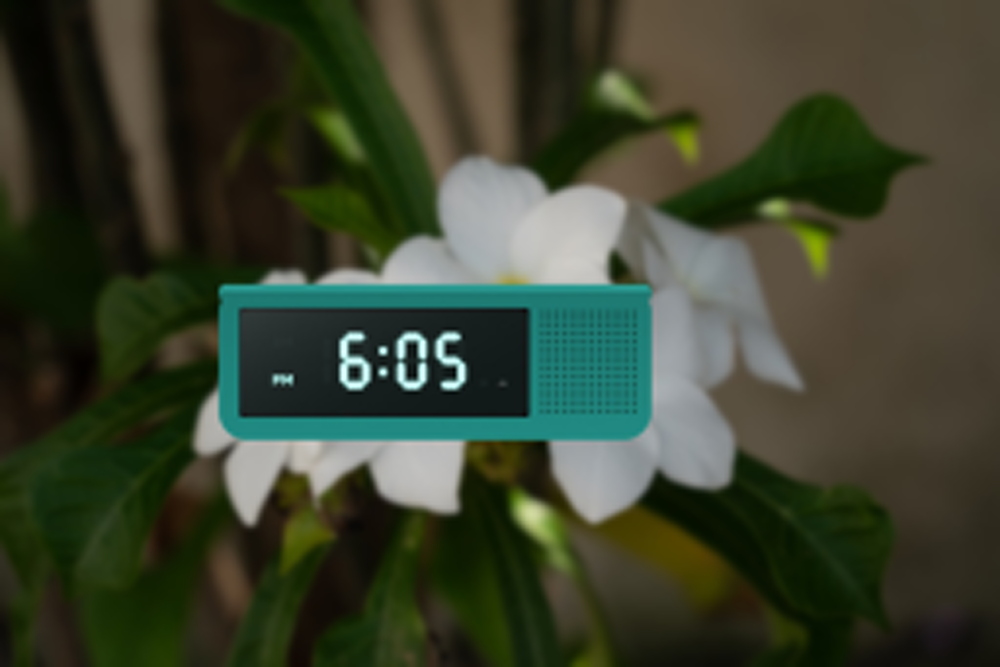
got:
**6:05**
